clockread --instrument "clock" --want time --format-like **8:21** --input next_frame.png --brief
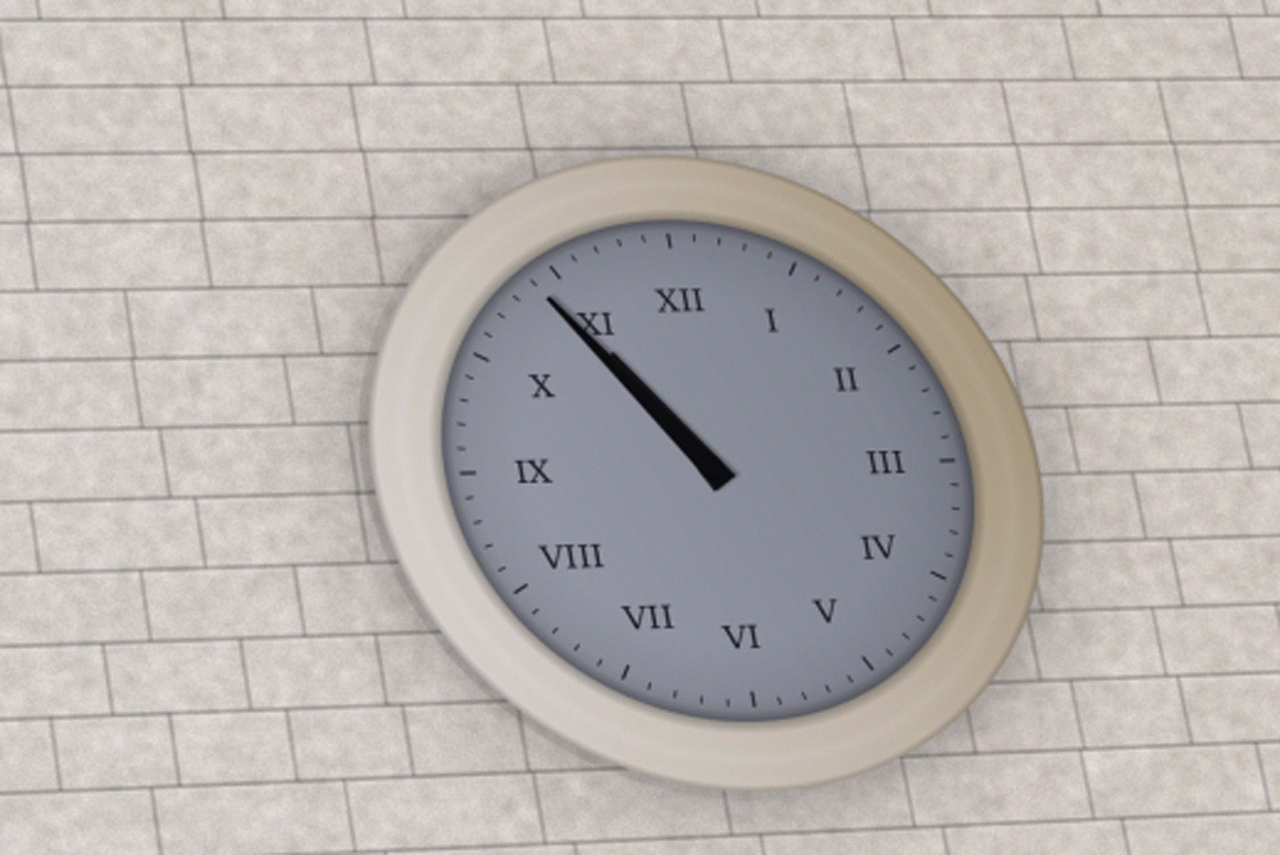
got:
**10:54**
